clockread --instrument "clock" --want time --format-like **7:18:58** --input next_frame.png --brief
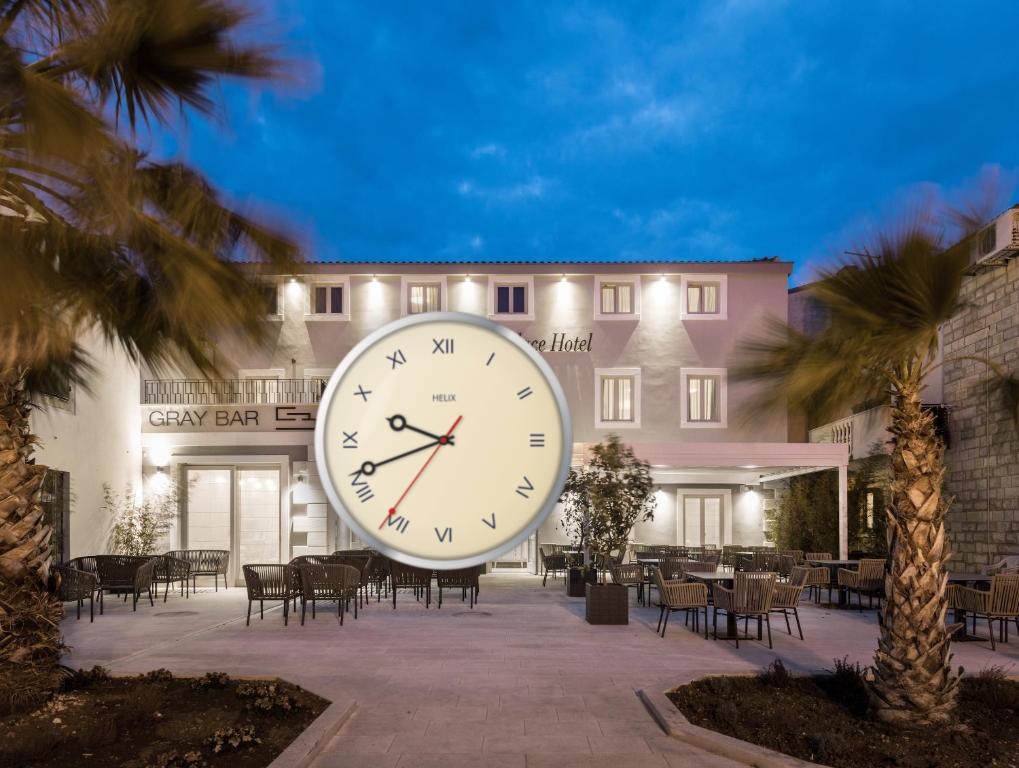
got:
**9:41:36**
